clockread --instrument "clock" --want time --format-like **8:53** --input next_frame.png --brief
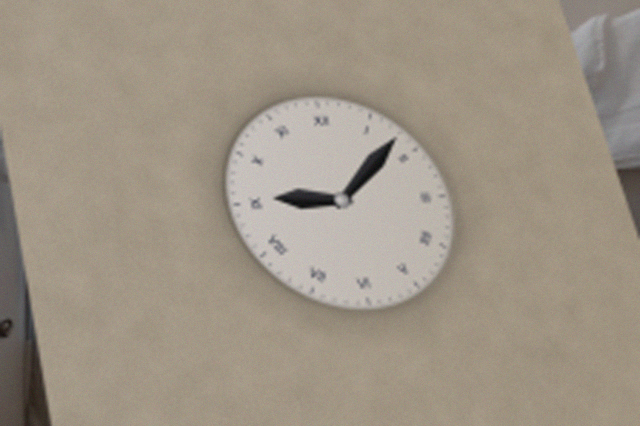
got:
**9:08**
